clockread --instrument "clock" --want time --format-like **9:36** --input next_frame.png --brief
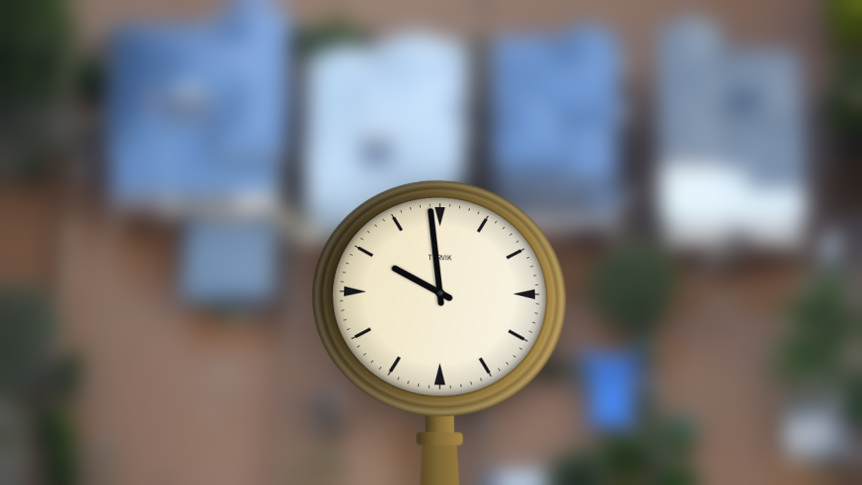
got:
**9:59**
